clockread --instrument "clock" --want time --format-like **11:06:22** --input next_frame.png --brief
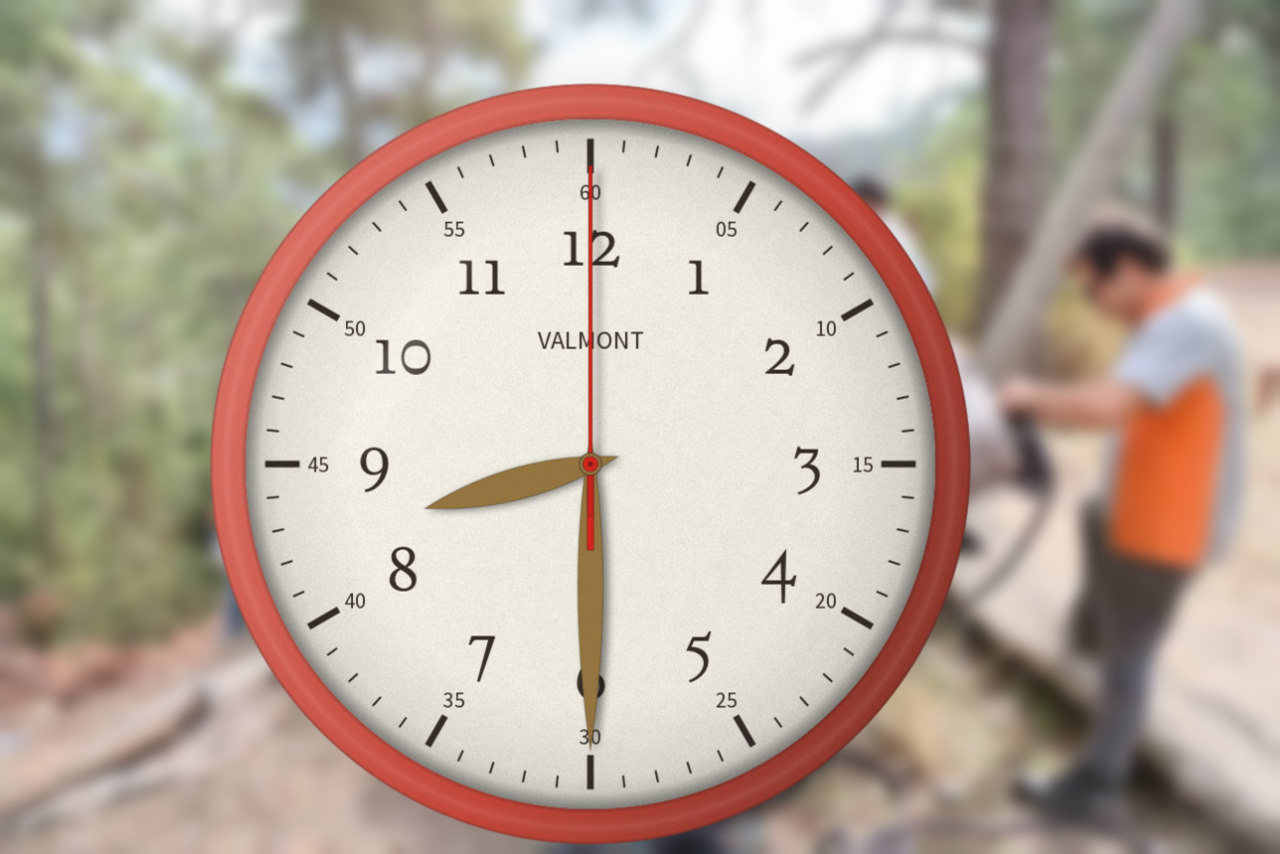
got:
**8:30:00**
